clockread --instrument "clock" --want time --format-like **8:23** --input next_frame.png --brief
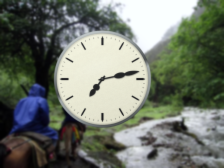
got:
**7:13**
